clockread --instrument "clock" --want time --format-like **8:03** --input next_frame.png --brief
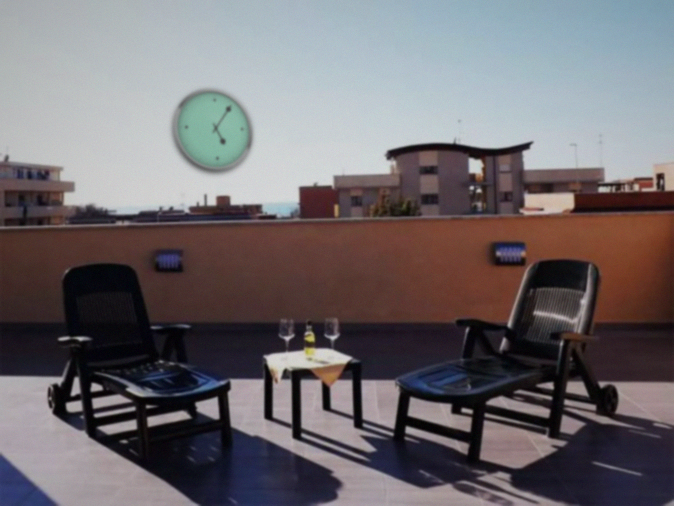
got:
**5:06**
